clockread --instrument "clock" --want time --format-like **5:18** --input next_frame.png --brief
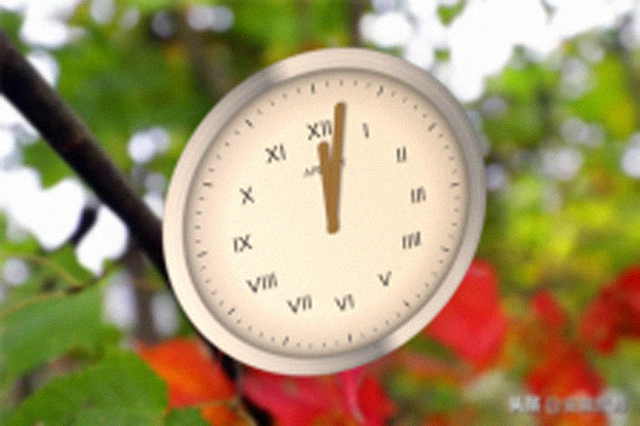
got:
**12:02**
